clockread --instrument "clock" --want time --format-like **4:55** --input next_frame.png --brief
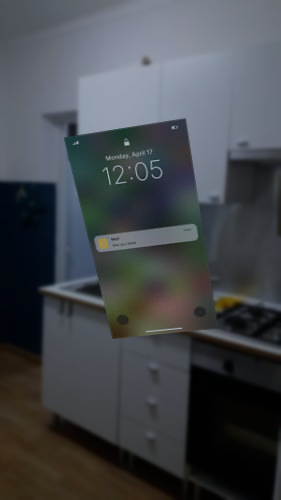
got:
**12:05**
